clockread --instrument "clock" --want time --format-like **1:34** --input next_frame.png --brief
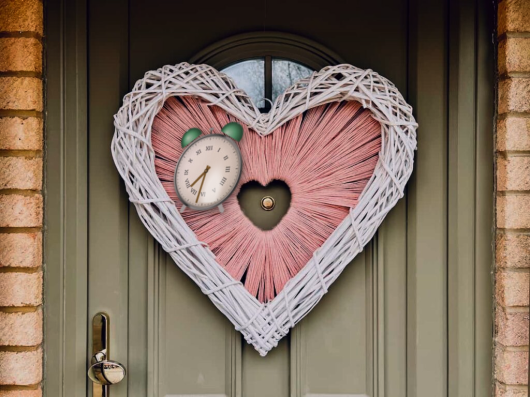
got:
**7:32**
